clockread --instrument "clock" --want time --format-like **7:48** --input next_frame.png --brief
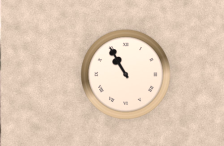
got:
**10:55**
